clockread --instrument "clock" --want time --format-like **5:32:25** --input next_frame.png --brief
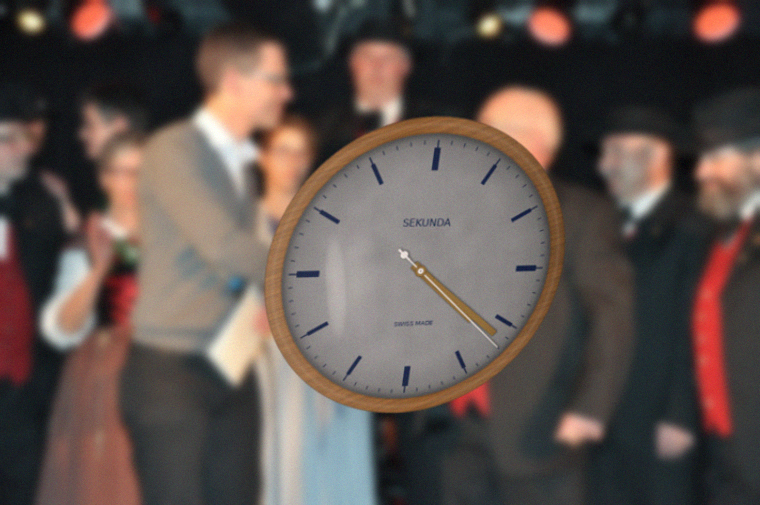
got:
**4:21:22**
